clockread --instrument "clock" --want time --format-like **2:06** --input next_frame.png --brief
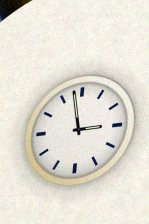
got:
**2:58**
